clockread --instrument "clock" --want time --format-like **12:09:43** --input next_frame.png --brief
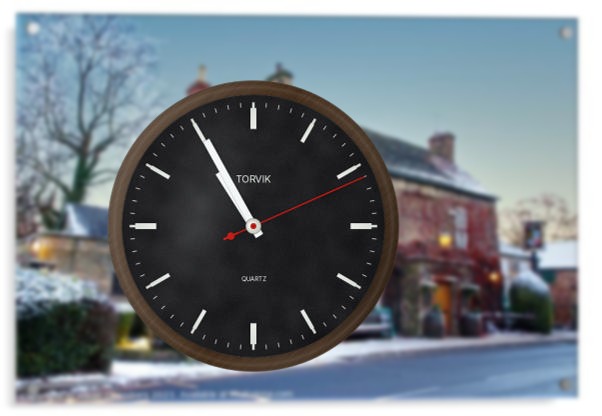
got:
**10:55:11**
